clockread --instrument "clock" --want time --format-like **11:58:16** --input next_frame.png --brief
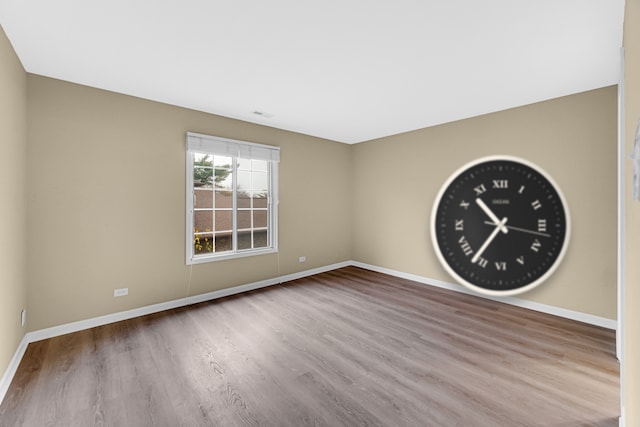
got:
**10:36:17**
